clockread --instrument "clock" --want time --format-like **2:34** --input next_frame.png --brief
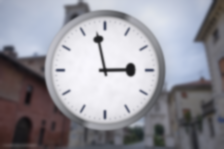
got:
**2:58**
